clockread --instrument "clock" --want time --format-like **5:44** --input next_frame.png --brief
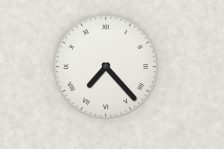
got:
**7:23**
